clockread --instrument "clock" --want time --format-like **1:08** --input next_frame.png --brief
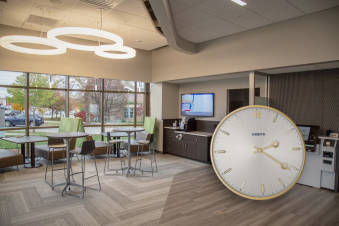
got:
**2:21**
